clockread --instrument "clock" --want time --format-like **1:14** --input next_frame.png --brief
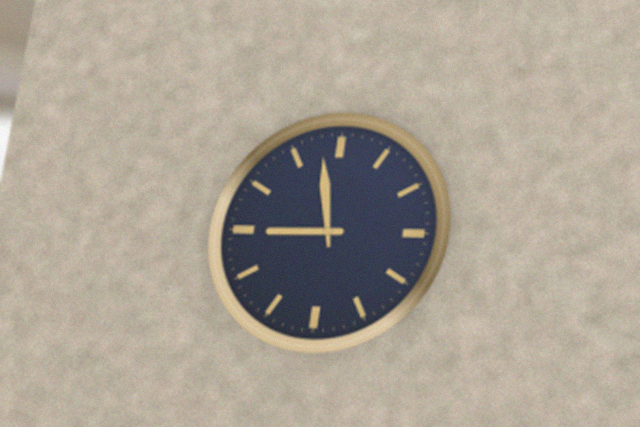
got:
**8:58**
